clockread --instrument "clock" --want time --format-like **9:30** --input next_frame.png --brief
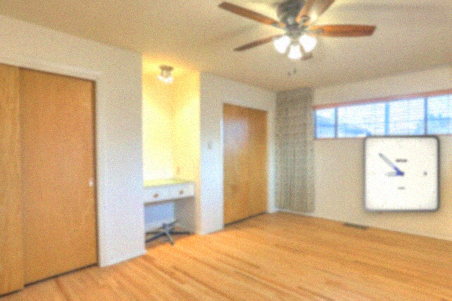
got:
**8:52**
